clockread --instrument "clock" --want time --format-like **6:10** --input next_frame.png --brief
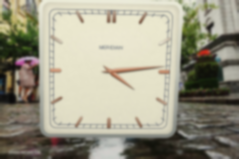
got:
**4:14**
